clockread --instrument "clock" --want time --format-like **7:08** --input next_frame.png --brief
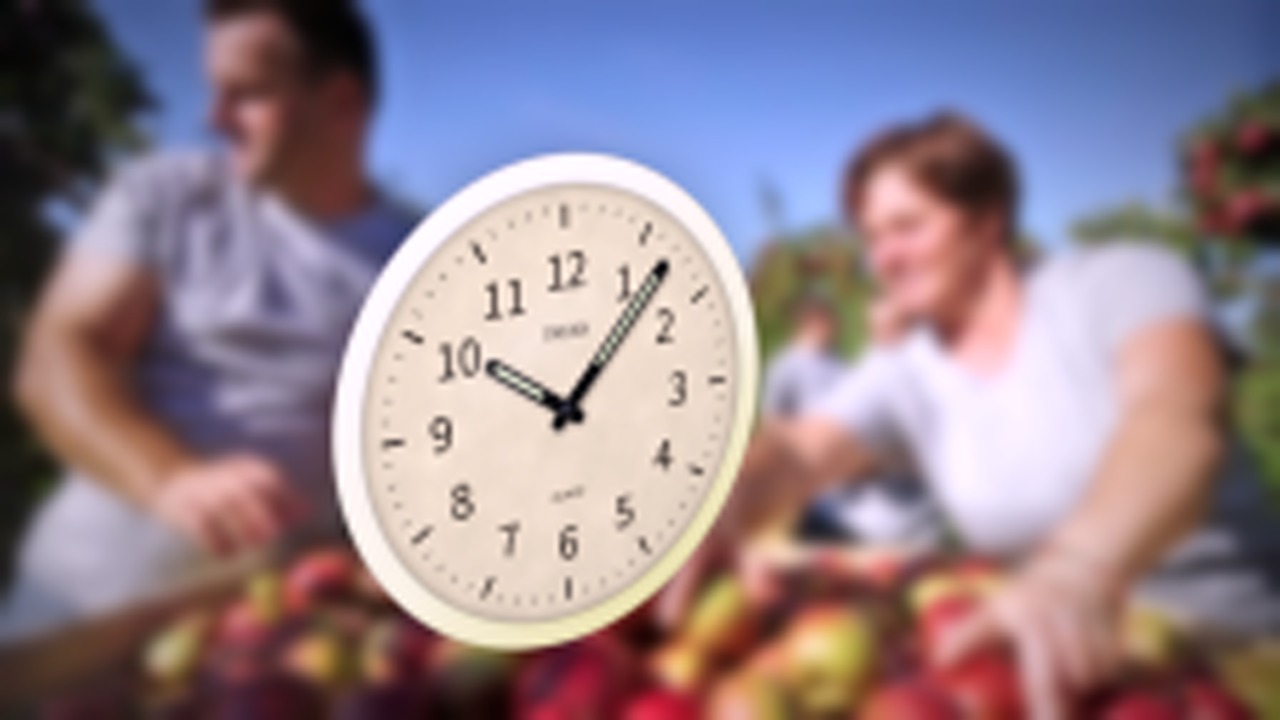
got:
**10:07**
